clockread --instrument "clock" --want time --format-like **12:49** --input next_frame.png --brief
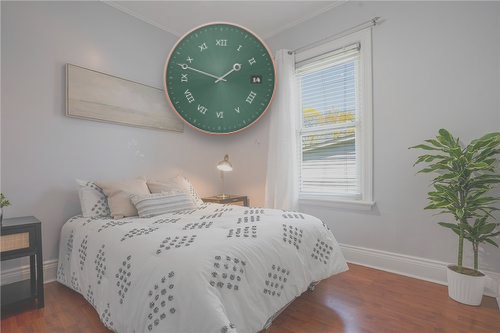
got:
**1:48**
